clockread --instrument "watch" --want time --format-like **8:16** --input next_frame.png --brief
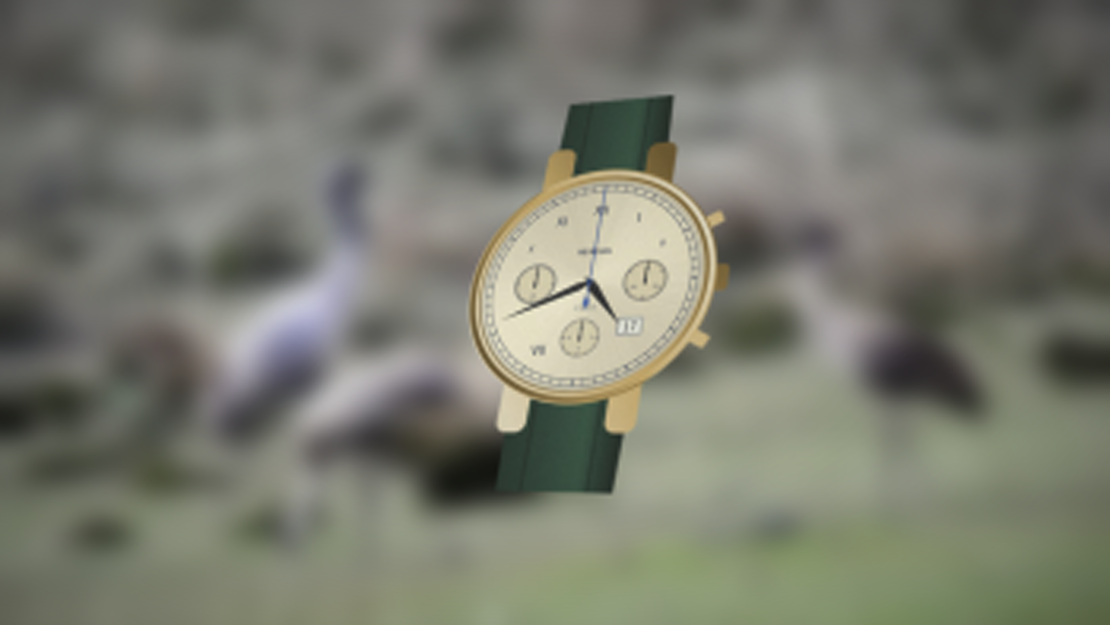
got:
**4:41**
